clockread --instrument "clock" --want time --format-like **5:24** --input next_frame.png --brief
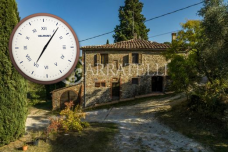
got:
**7:06**
